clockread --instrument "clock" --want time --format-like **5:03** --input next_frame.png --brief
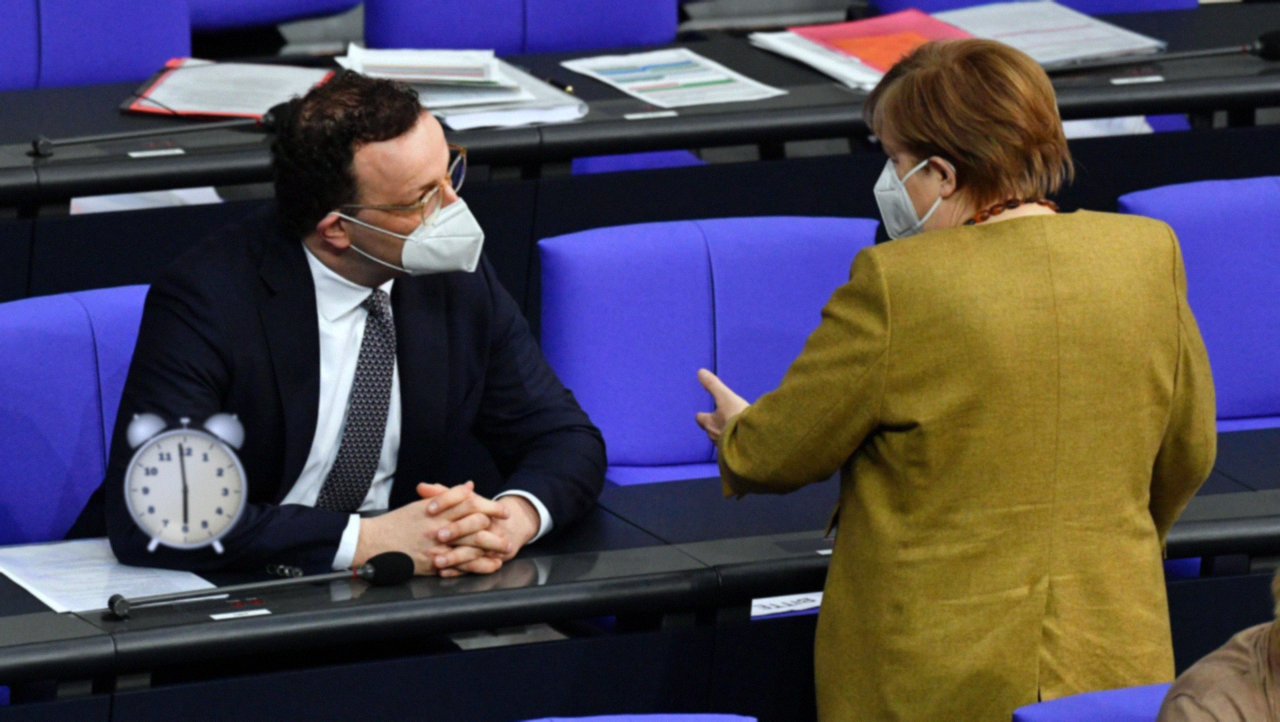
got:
**5:59**
